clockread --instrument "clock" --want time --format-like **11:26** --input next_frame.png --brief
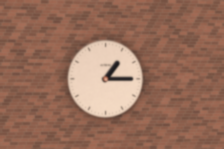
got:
**1:15**
